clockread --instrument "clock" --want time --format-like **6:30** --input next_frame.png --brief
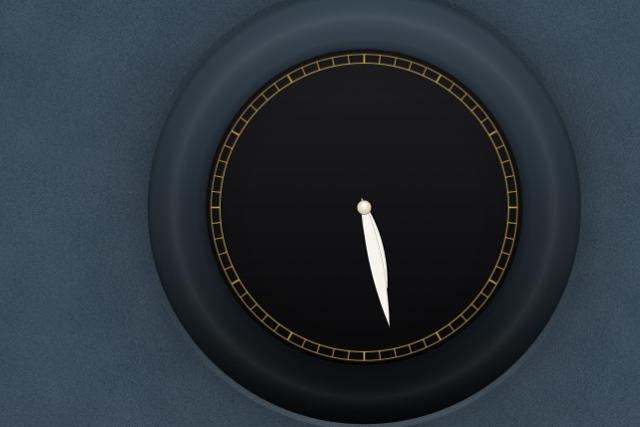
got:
**5:28**
